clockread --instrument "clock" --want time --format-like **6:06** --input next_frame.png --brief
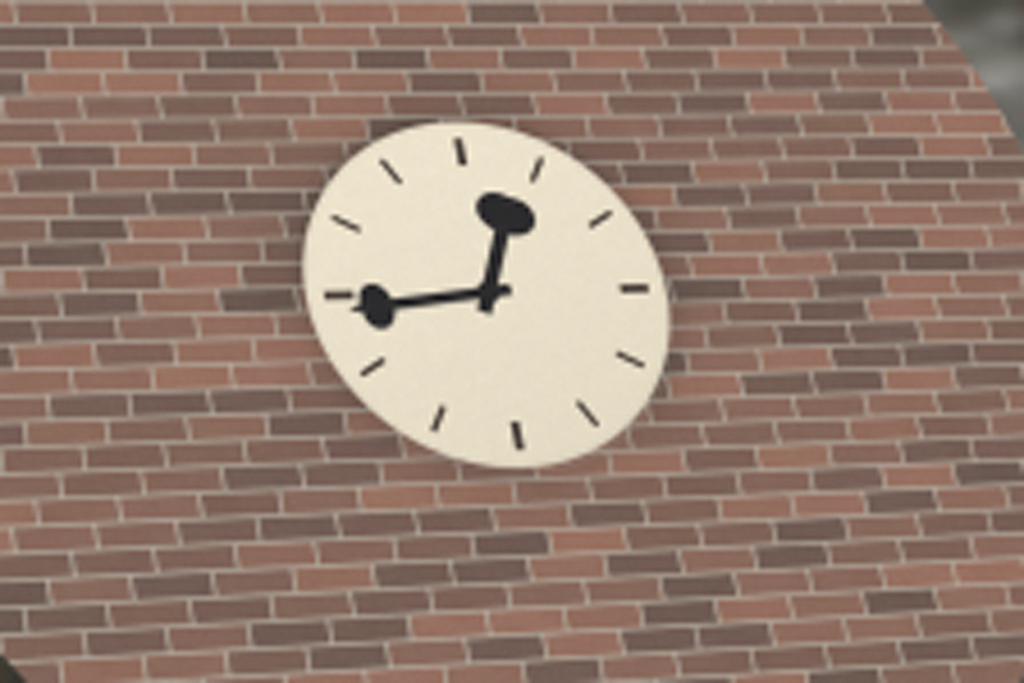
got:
**12:44**
